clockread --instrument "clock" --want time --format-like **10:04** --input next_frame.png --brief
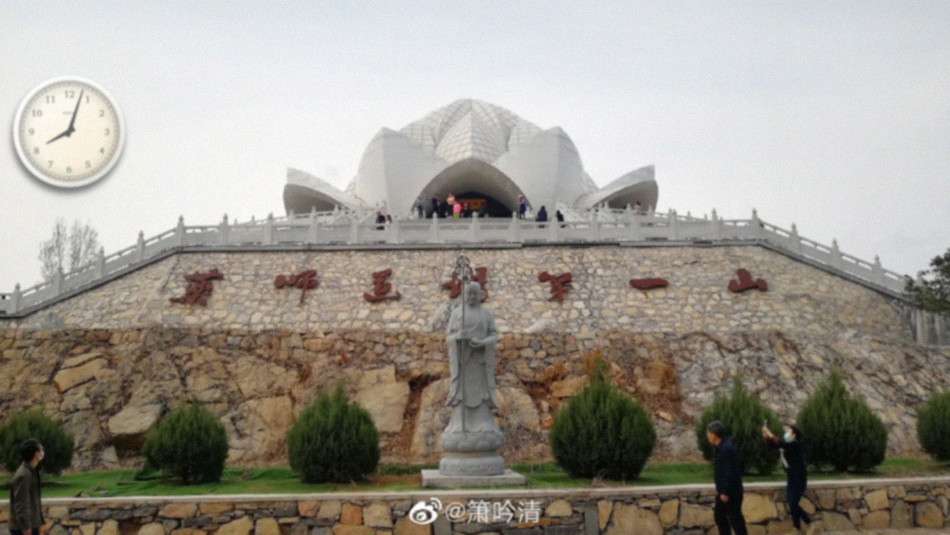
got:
**8:03**
